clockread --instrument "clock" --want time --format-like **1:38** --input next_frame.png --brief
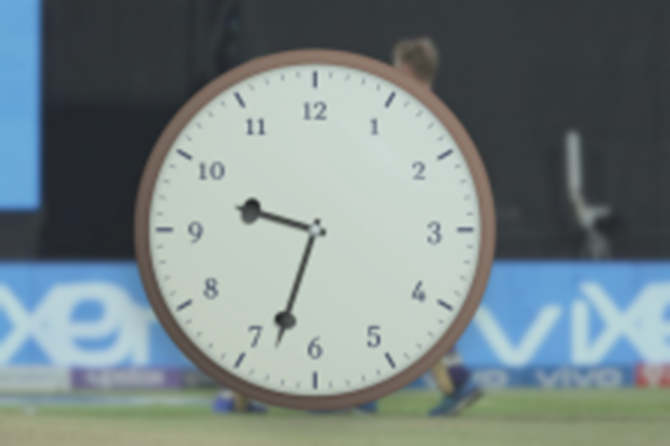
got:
**9:33**
